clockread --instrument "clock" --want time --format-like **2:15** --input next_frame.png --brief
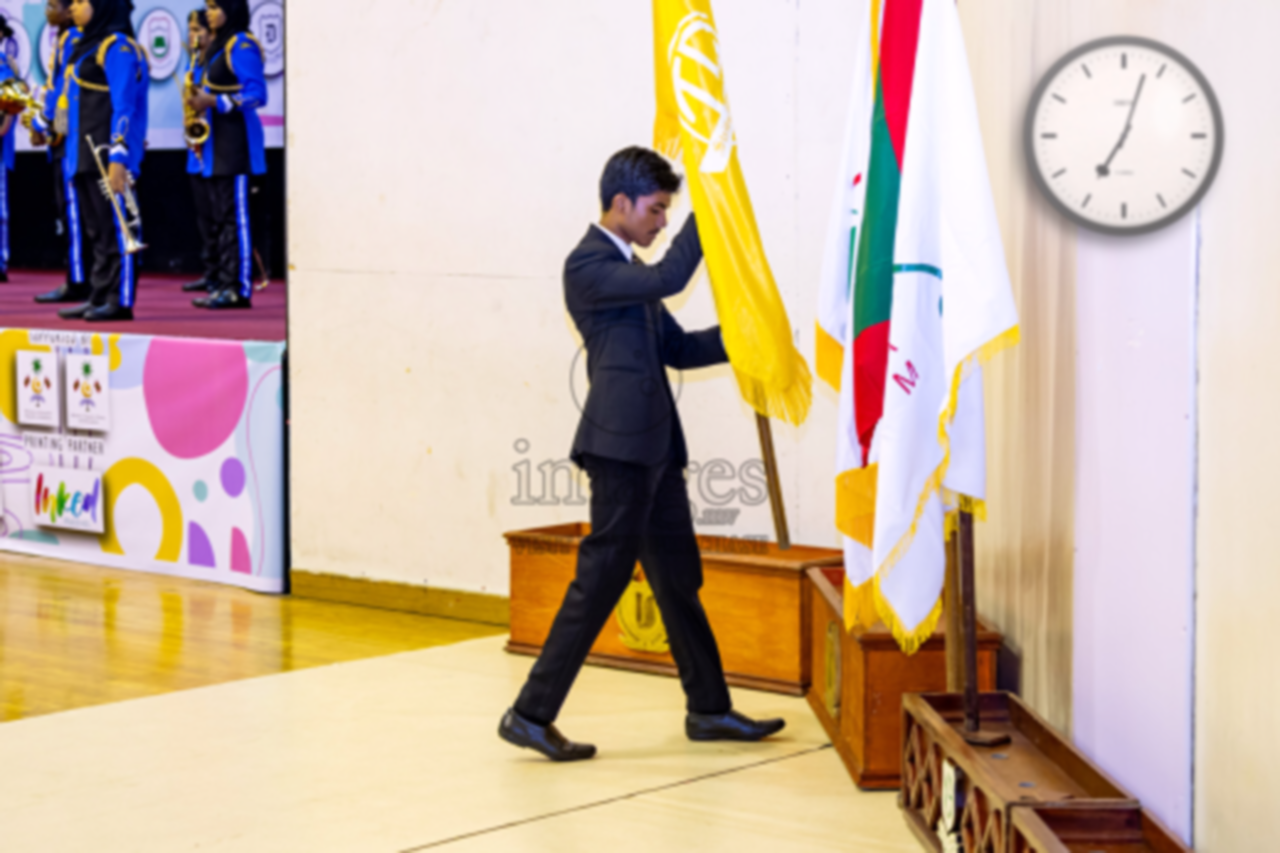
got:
**7:03**
